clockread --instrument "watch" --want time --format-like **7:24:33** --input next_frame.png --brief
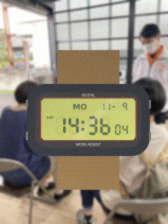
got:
**14:36:04**
